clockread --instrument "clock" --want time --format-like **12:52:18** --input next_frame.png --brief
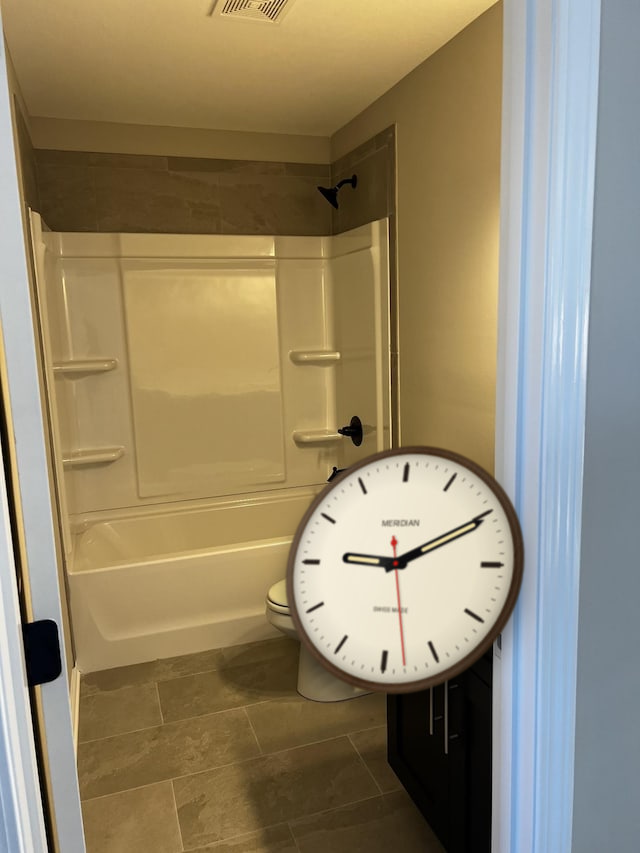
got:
**9:10:28**
